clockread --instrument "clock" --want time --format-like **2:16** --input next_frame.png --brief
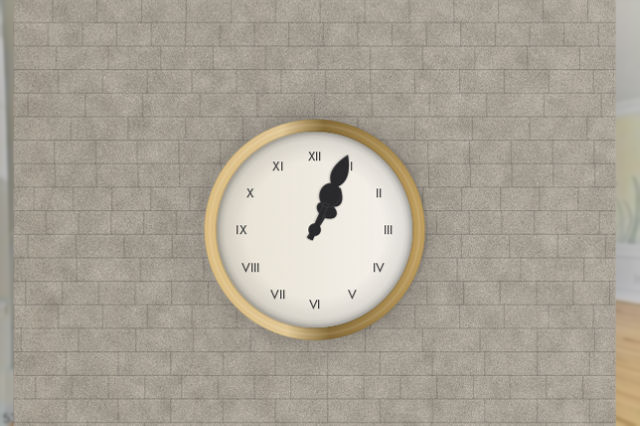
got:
**1:04**
